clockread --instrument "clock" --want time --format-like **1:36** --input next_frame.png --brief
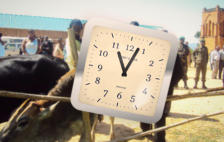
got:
**11:03**
